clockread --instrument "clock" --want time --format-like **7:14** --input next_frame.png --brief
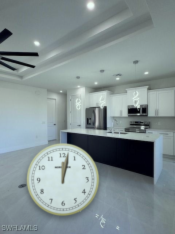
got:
**12:02**
